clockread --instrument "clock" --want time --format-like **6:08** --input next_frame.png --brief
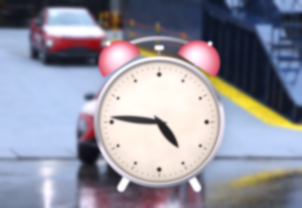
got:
**4:46**
